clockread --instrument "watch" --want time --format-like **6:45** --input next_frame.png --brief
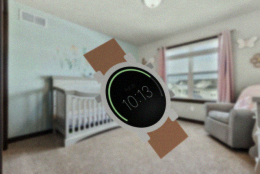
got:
**10:13**
